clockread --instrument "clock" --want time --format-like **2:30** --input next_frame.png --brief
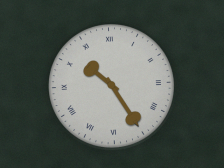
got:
**10:25**
